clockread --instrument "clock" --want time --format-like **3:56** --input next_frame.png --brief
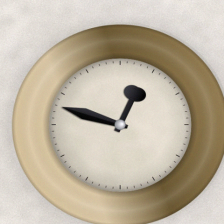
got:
**12:48**
